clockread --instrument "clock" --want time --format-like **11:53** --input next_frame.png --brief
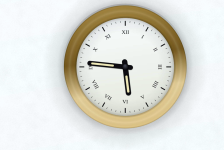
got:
**5:46**
